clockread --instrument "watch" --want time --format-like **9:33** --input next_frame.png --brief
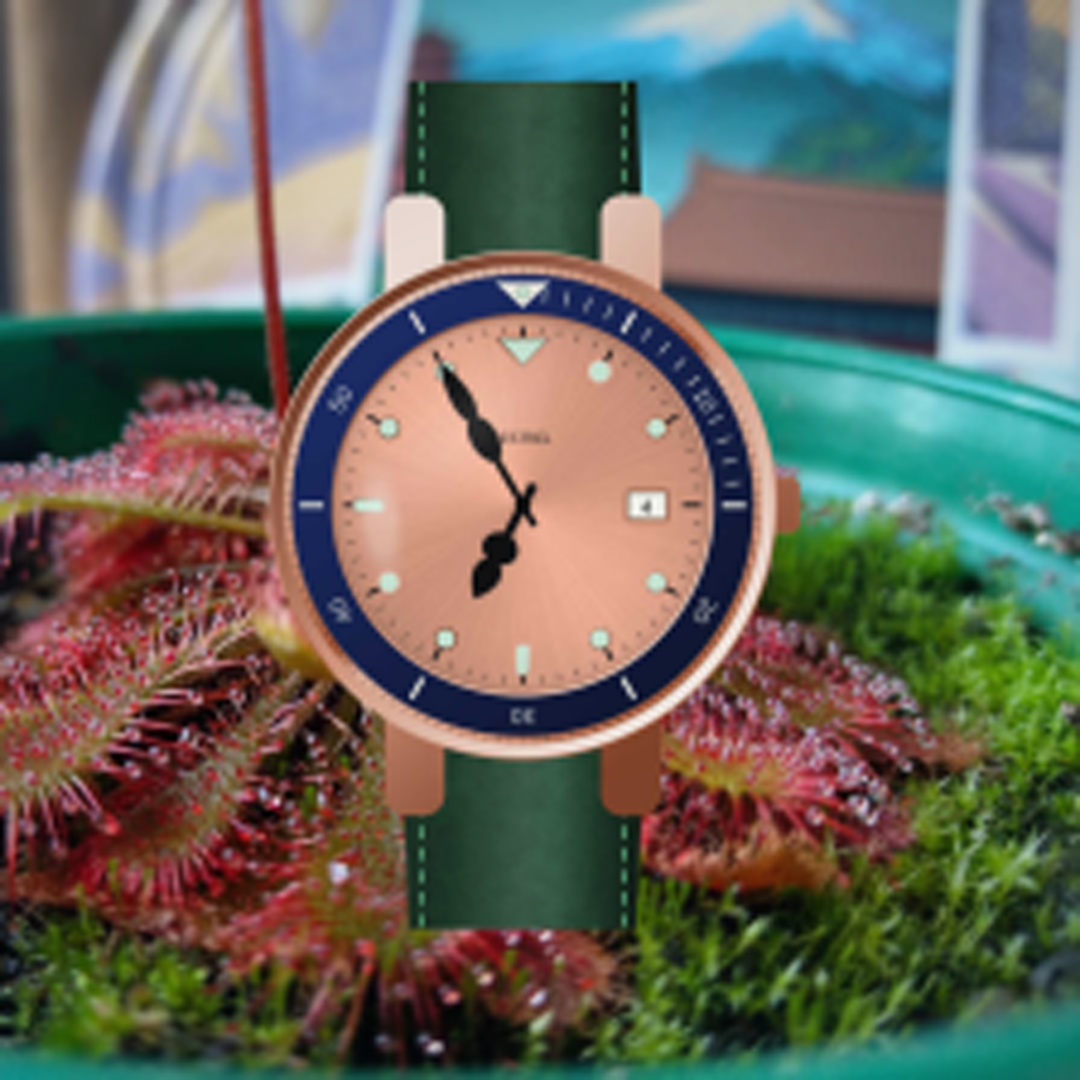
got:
**6:55**
